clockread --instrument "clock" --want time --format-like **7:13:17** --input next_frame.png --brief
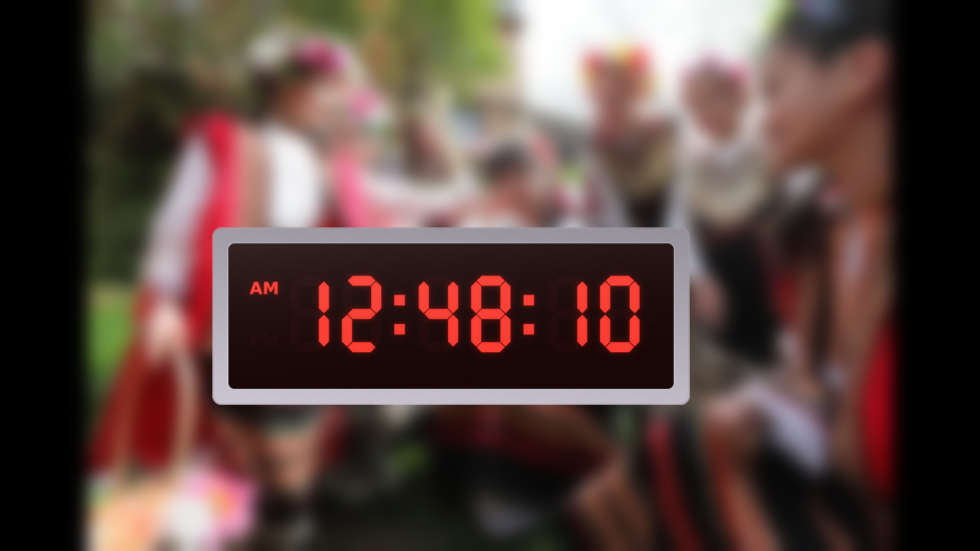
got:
**12:48:10**
